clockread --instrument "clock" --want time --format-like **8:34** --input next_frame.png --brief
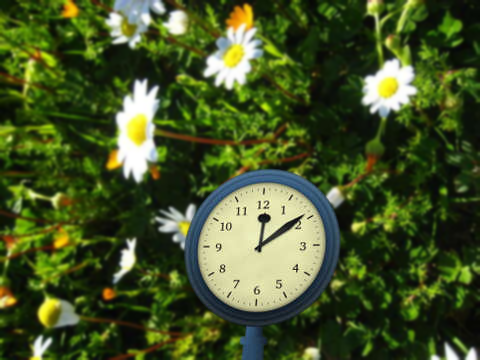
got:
**12:09**
